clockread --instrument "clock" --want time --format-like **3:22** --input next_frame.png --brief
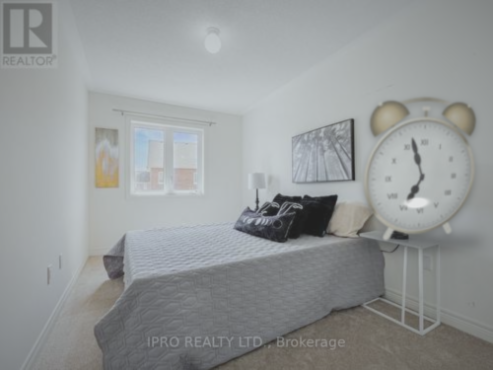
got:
**6:57**
